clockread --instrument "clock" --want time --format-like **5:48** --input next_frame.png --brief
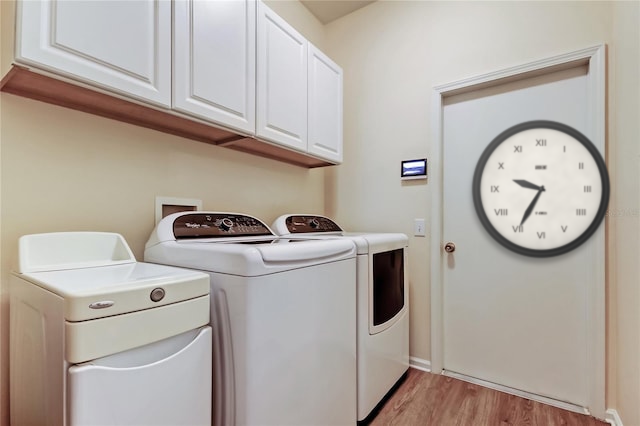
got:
**9:35**
